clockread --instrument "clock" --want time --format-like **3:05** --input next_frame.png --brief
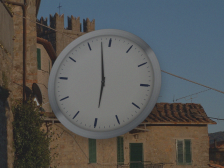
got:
**5:58**
